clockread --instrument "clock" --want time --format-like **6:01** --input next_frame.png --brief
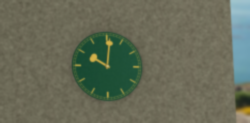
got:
**10:01**
